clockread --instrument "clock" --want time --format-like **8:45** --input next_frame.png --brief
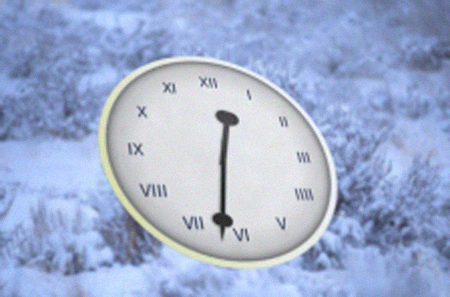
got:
**12:32**
